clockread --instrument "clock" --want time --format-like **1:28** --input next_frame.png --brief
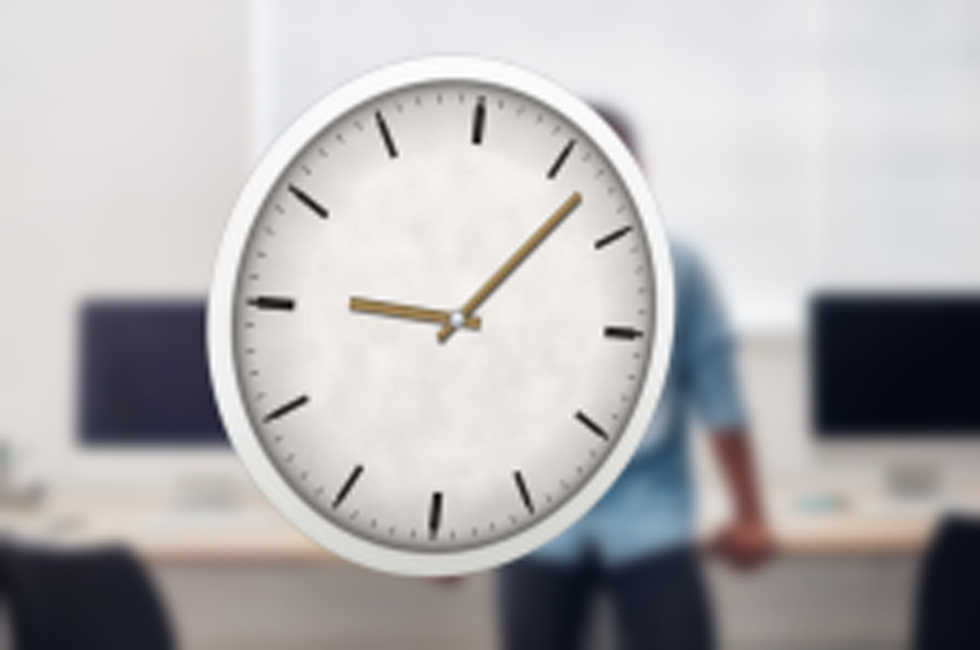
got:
**9:07**
